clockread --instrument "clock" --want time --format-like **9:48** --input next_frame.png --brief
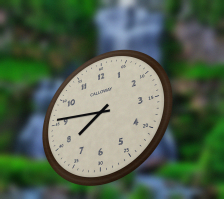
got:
**7:46**
